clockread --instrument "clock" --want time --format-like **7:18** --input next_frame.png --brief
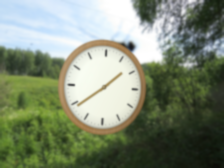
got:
**1:39**
